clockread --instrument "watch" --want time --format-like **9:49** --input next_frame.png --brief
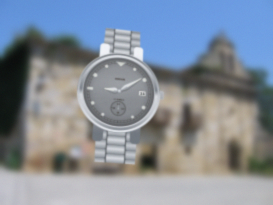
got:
**9:09**
